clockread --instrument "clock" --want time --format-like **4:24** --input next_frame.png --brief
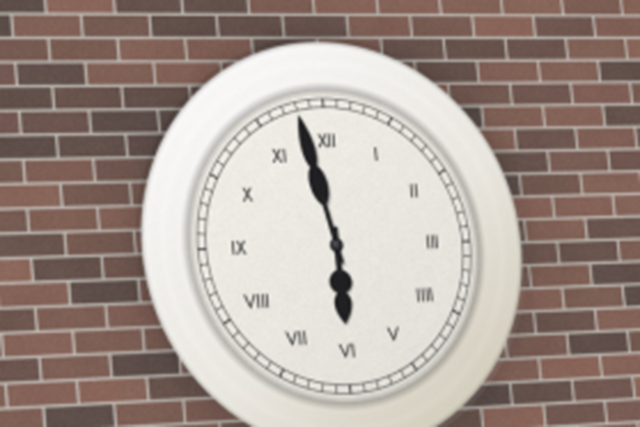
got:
**5:58**
